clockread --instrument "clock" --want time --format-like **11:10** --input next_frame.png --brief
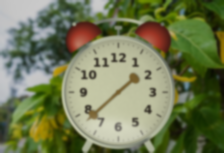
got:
**1:38**
